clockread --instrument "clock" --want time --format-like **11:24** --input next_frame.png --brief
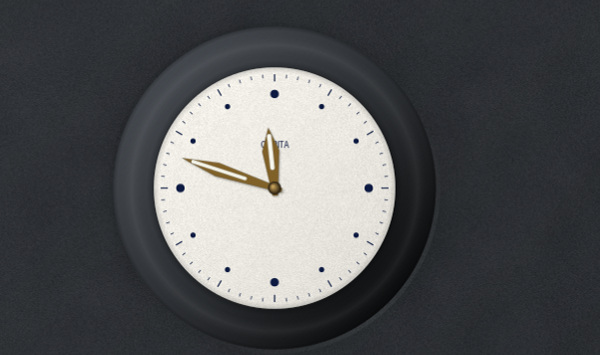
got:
**11:48**
